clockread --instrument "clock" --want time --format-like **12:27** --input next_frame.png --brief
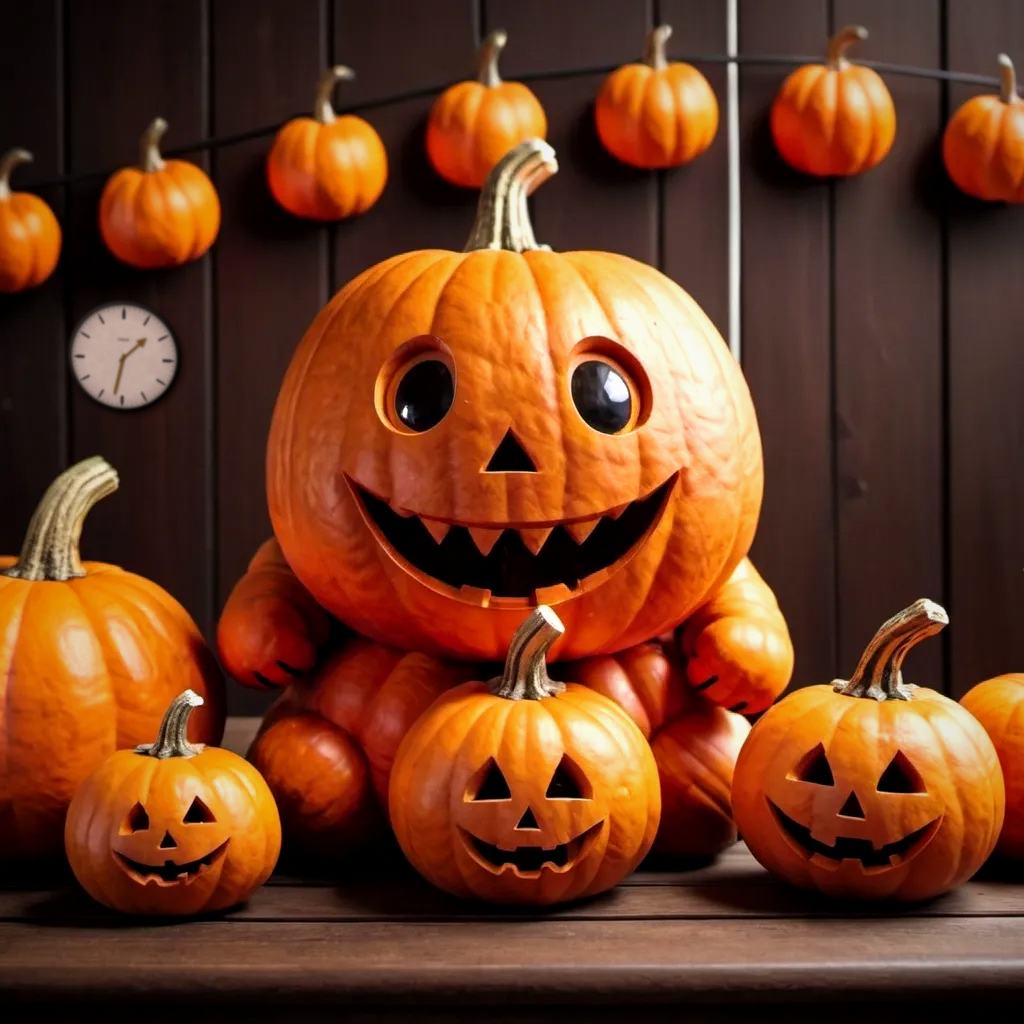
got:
**1:32**
